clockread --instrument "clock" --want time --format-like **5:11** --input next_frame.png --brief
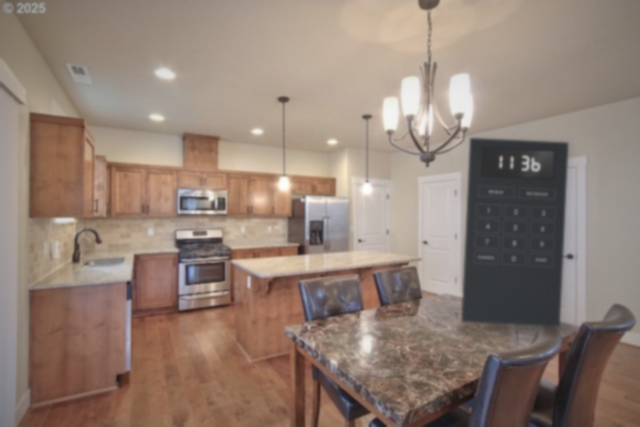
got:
**11:36**
